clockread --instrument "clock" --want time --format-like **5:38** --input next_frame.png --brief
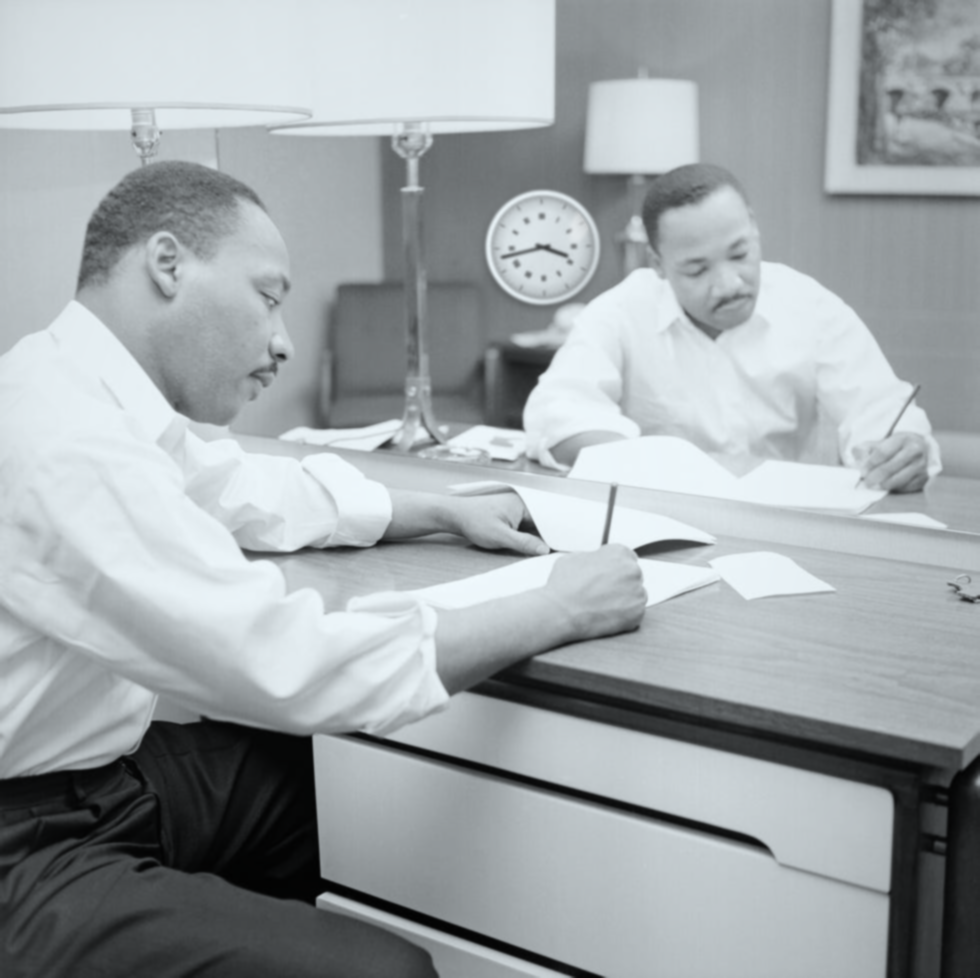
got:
**3:43**
